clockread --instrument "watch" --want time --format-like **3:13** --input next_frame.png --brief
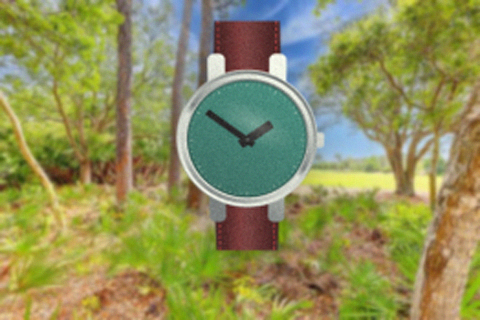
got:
**1:51**
